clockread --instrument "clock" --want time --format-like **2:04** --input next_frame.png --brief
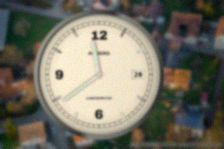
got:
**11:39**
